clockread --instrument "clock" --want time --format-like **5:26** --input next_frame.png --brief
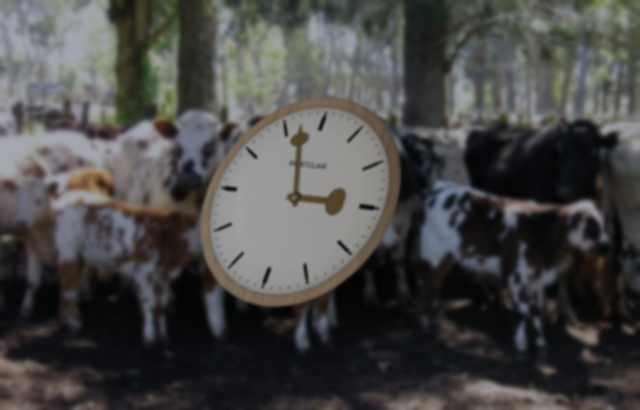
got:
**2:57**
